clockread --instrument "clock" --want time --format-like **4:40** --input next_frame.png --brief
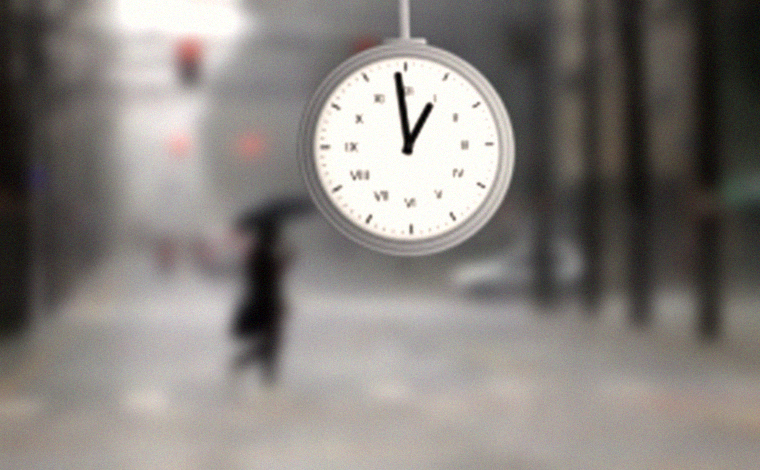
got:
**12:59**
